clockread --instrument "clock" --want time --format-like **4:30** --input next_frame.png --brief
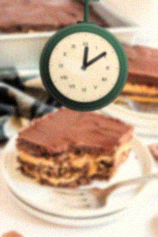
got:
**12:09**
